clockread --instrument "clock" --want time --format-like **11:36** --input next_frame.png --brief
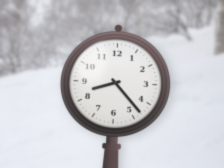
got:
**8:23**
